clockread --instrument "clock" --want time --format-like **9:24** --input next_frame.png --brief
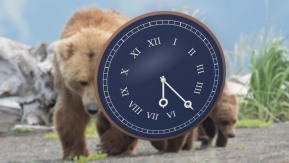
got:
**6:25**
